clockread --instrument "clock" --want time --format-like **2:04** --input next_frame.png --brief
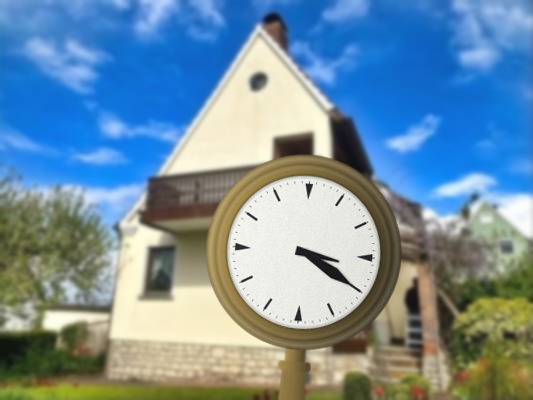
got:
**3:20**
